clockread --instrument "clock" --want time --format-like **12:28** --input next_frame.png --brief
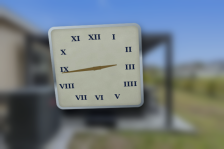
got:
**2:44**
